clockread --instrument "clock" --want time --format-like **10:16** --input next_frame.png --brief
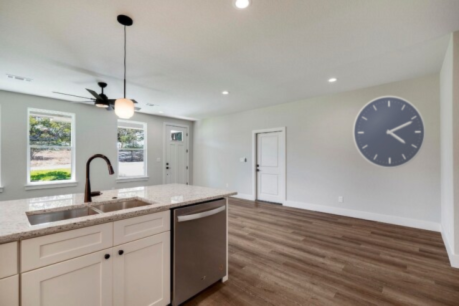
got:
**4:11**
